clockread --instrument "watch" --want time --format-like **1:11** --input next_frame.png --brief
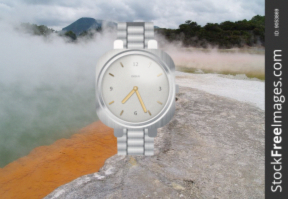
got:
**7:26**
